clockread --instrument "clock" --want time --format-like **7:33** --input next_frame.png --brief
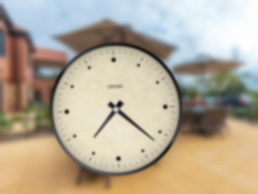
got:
**7:22**
